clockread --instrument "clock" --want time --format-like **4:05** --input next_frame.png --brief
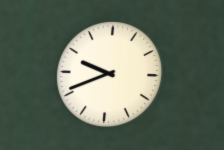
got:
**9:41**
